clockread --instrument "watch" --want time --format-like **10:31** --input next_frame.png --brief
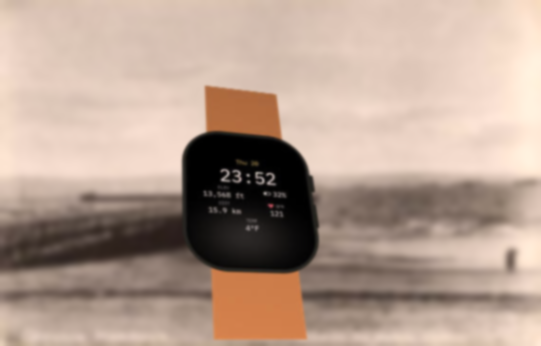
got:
**23:52**
